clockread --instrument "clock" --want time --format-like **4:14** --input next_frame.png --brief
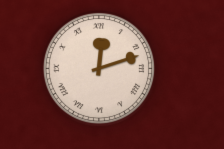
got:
**12:12**
